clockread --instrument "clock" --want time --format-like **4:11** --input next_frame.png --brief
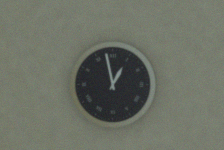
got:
**12:58**
